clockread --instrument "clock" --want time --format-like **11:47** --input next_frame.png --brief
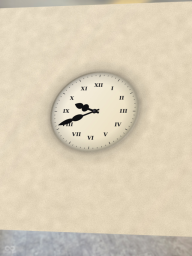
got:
**9:41**
